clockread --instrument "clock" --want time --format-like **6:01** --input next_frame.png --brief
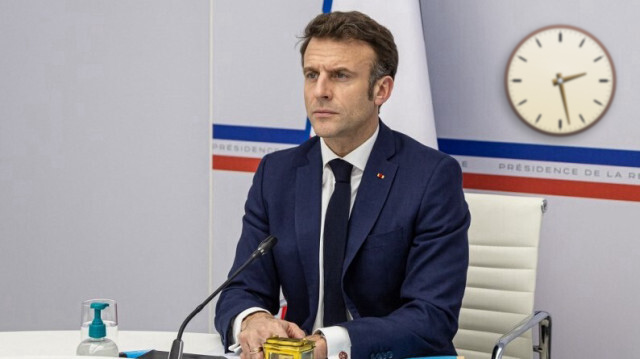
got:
**2:28**
